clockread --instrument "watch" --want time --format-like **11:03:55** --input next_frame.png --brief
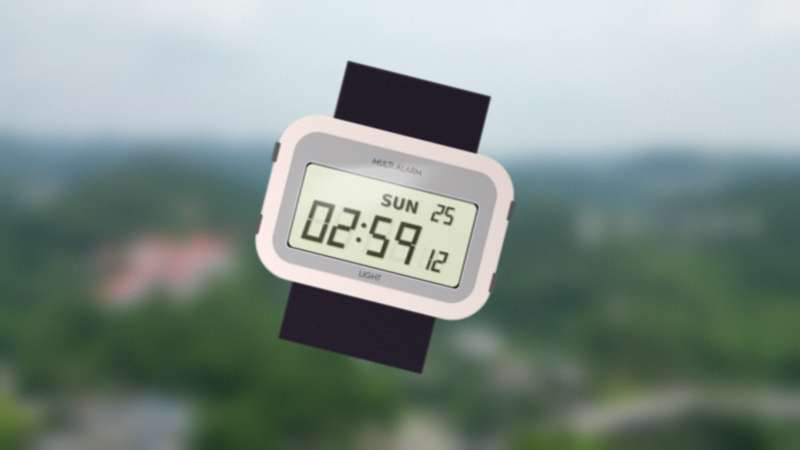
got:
**2:59:12**
